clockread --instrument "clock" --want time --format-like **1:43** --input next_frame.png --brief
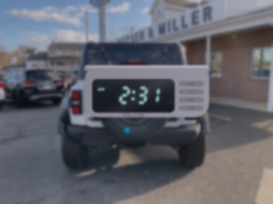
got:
**2:31**
